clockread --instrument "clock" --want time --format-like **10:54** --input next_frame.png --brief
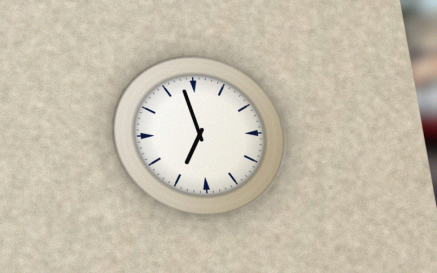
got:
**6:58**
